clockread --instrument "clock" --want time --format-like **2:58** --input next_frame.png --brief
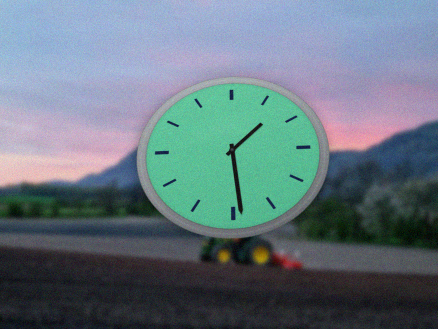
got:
**1:29**
